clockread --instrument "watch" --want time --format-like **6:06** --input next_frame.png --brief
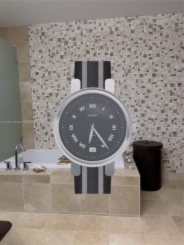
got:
**6:24**
